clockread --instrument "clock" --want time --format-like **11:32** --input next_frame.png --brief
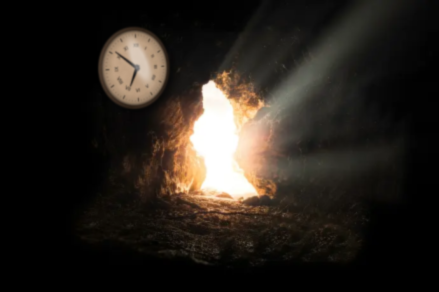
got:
**6:51**
